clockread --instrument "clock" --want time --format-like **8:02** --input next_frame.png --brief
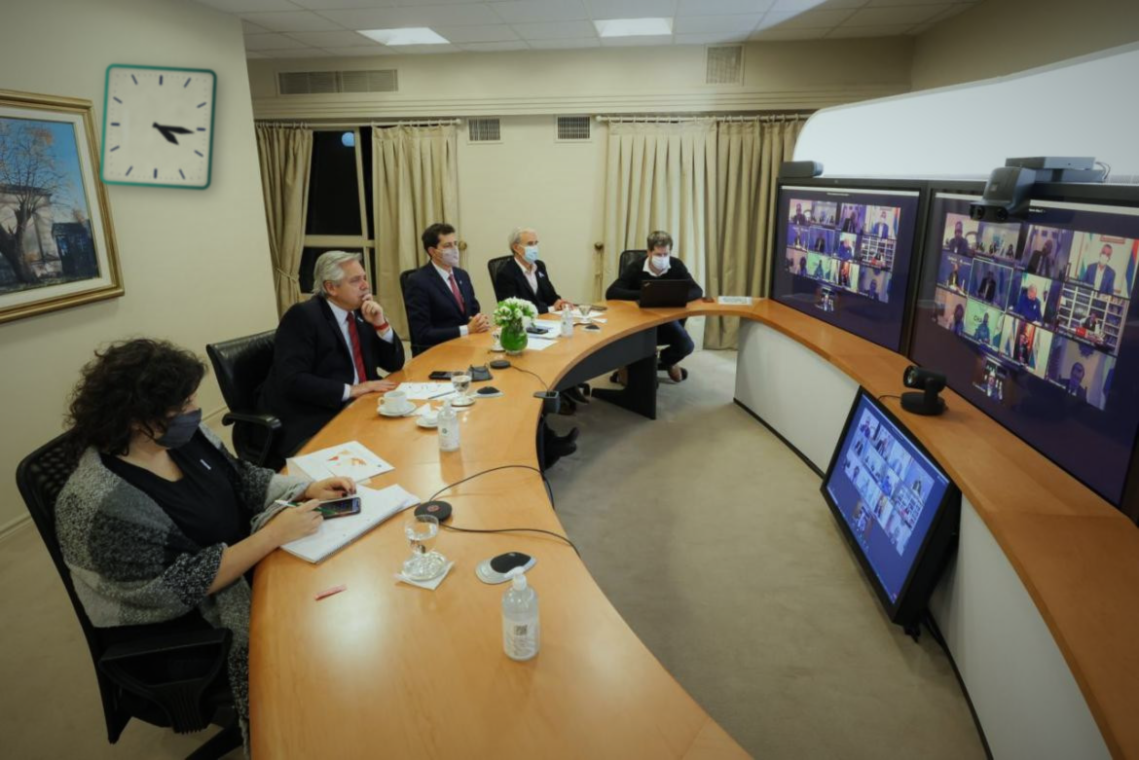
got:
**4:16**
